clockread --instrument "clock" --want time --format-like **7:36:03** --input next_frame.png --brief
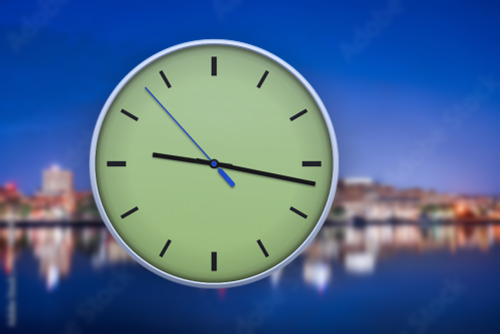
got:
**9:16:53**
